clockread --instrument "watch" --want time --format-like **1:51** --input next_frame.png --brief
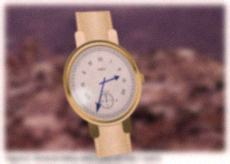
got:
**2:34**
